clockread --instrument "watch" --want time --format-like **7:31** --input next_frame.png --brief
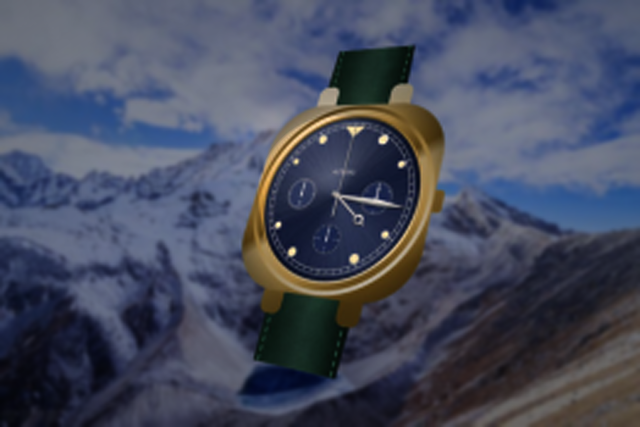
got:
**4:16**
